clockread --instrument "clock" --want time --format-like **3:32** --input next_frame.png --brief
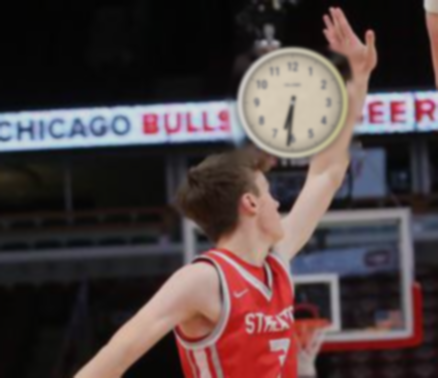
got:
**6:31**
